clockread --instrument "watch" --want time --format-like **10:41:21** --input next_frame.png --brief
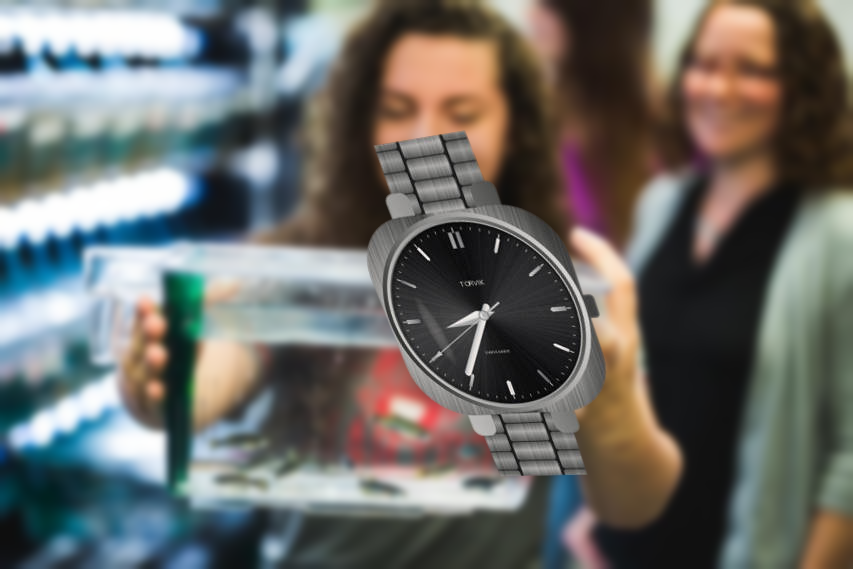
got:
**8:35:40**
